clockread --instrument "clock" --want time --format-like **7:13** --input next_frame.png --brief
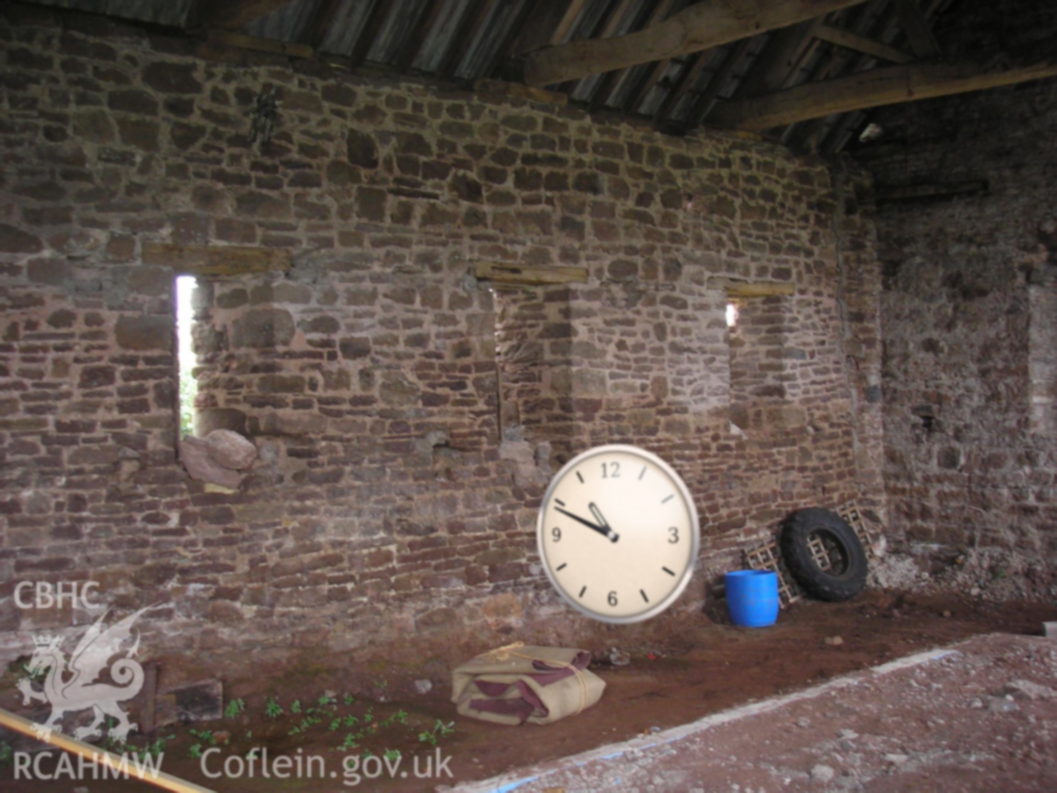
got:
**10:49**
